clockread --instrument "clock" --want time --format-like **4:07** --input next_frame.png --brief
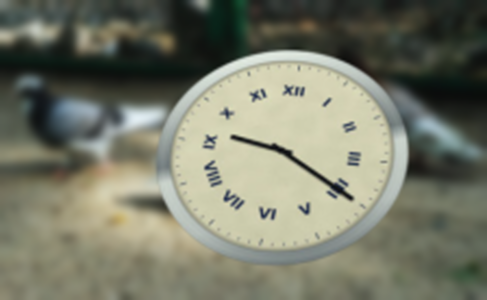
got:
**9:20**
